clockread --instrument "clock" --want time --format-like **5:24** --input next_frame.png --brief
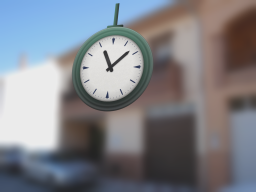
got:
**11:08**
